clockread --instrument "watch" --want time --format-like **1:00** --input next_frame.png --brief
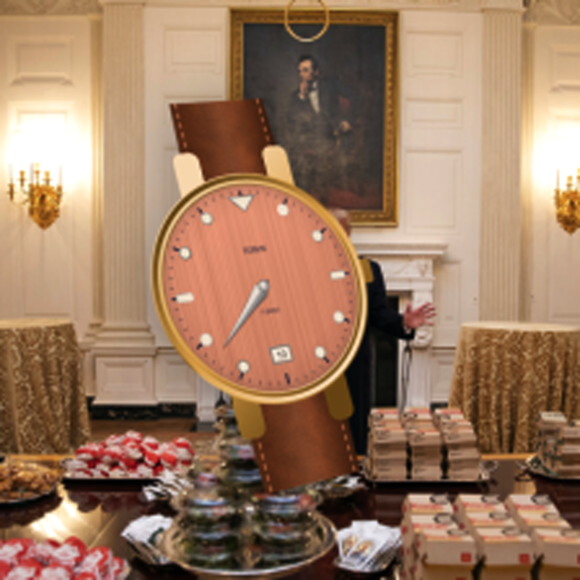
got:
**7:38**
